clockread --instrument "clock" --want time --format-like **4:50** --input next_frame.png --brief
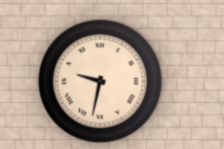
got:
**9:32**
